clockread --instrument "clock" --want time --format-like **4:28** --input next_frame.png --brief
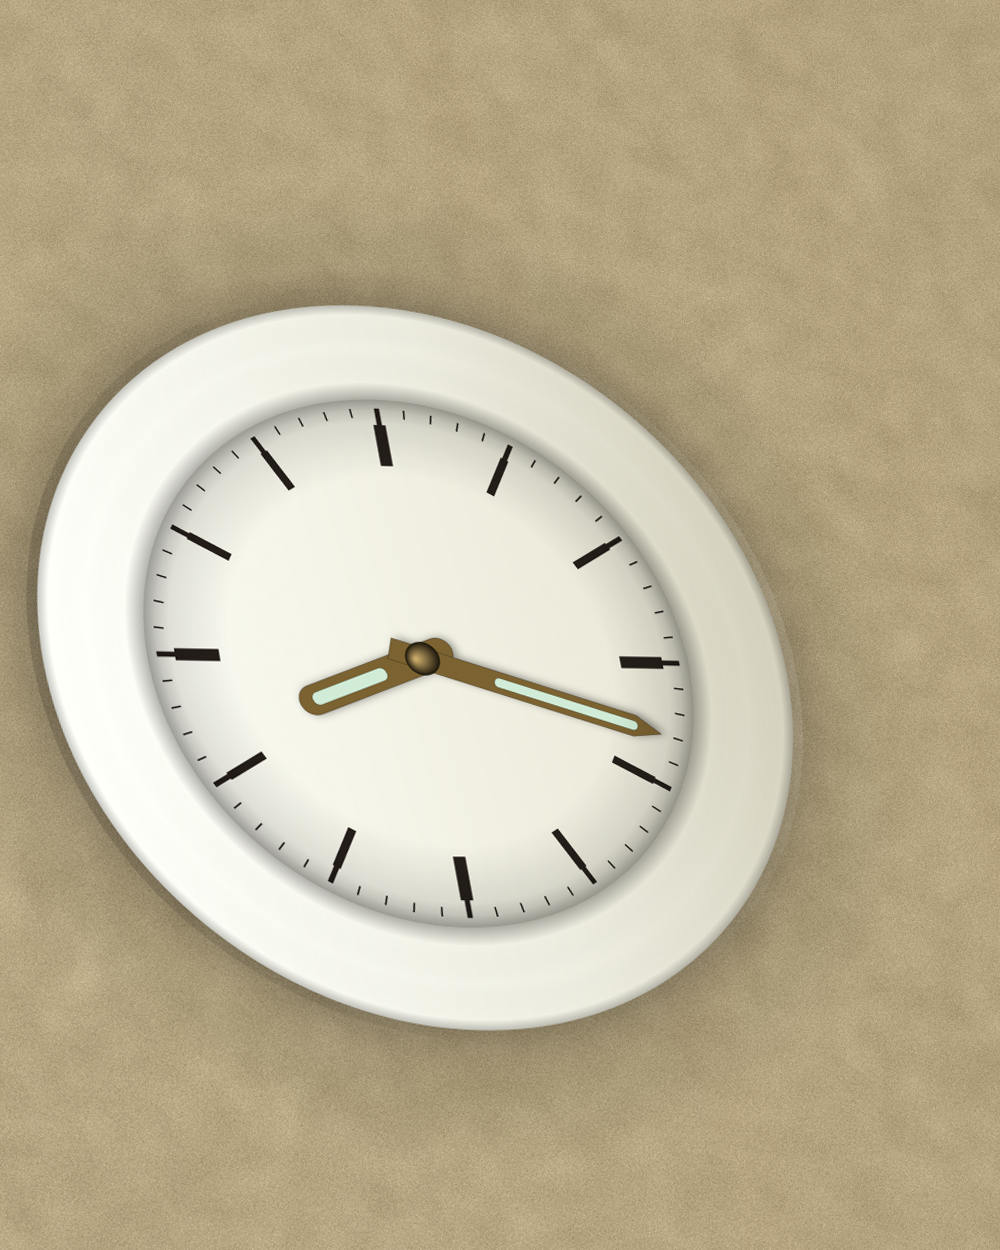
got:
**8:18**
